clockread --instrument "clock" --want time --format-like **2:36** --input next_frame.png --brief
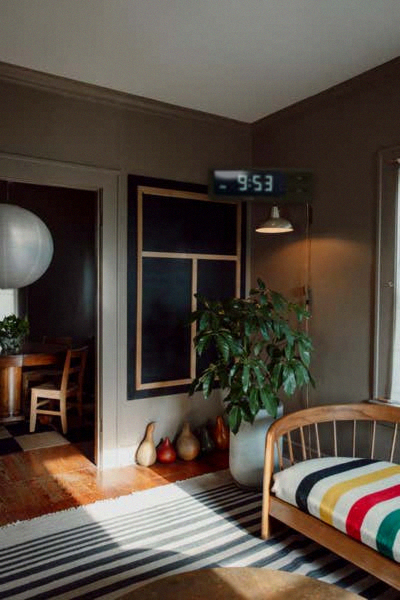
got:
**9:53**
